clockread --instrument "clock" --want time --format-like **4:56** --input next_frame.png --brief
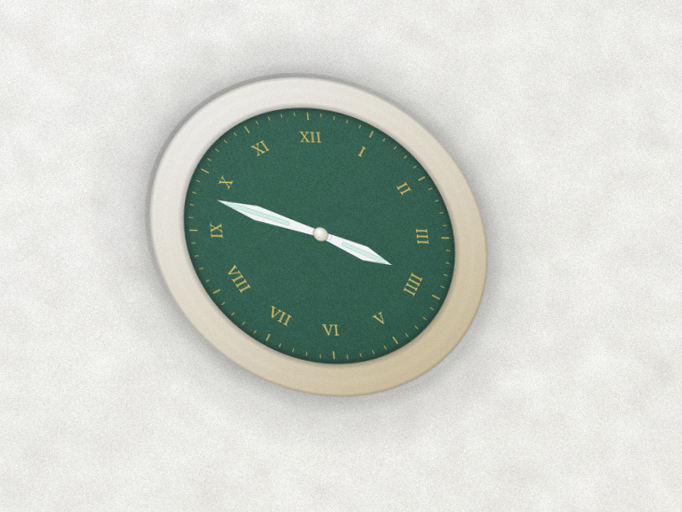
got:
**3:48**
